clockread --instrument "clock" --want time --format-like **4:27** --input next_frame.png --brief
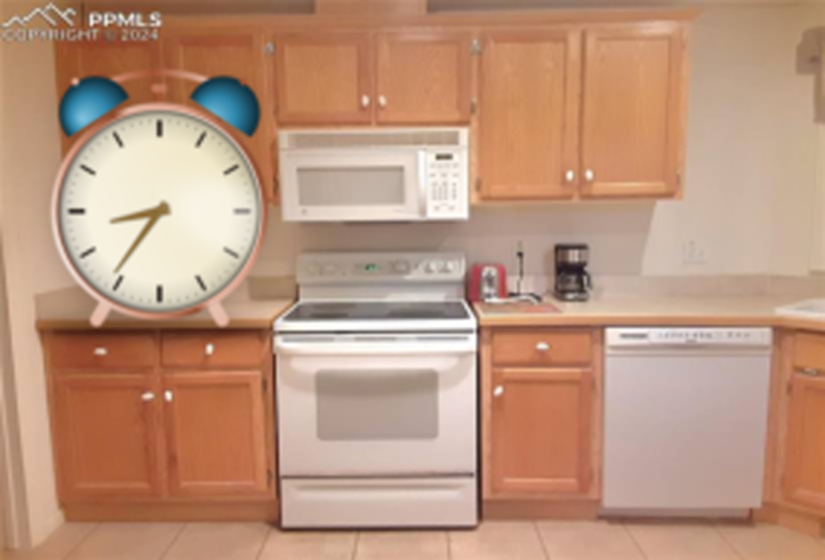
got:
**8:36**
